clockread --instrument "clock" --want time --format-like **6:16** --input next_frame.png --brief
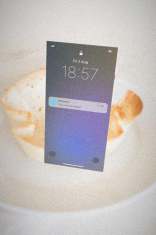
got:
**18:57**
